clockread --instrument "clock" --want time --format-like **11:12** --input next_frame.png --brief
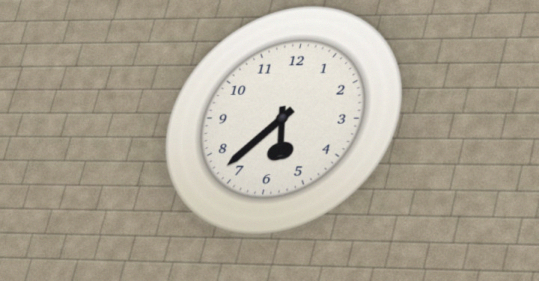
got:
**5:37**
